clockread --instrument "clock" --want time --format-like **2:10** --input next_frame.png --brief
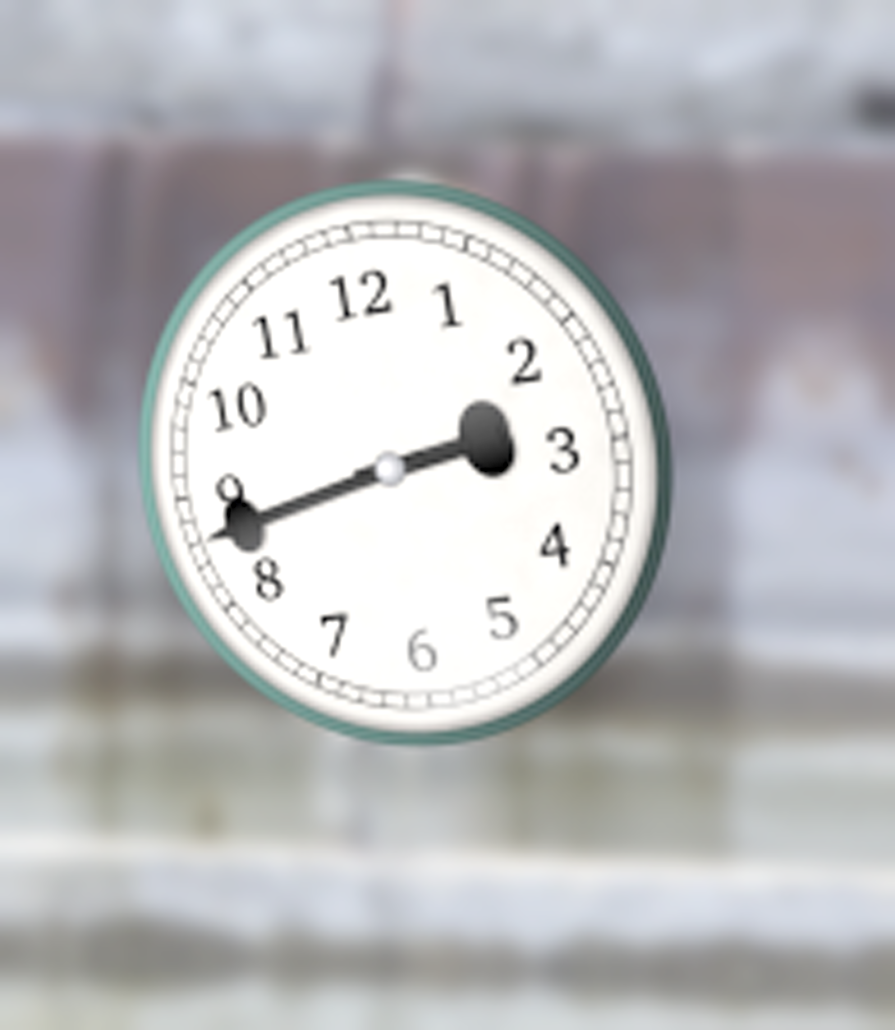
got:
**2:43**
